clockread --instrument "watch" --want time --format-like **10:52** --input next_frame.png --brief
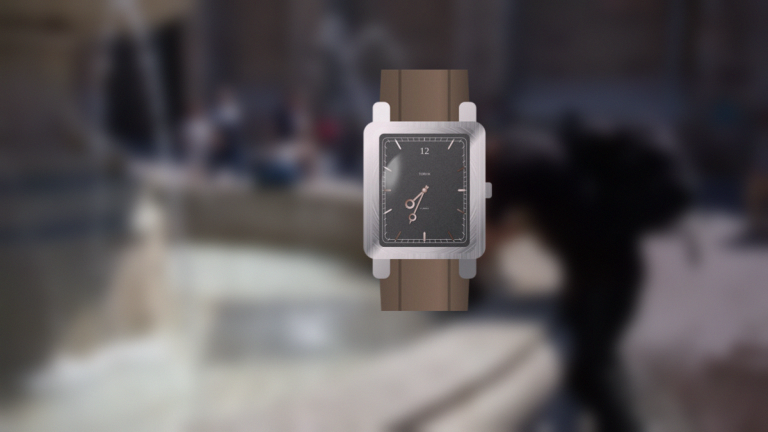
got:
**7:34**
